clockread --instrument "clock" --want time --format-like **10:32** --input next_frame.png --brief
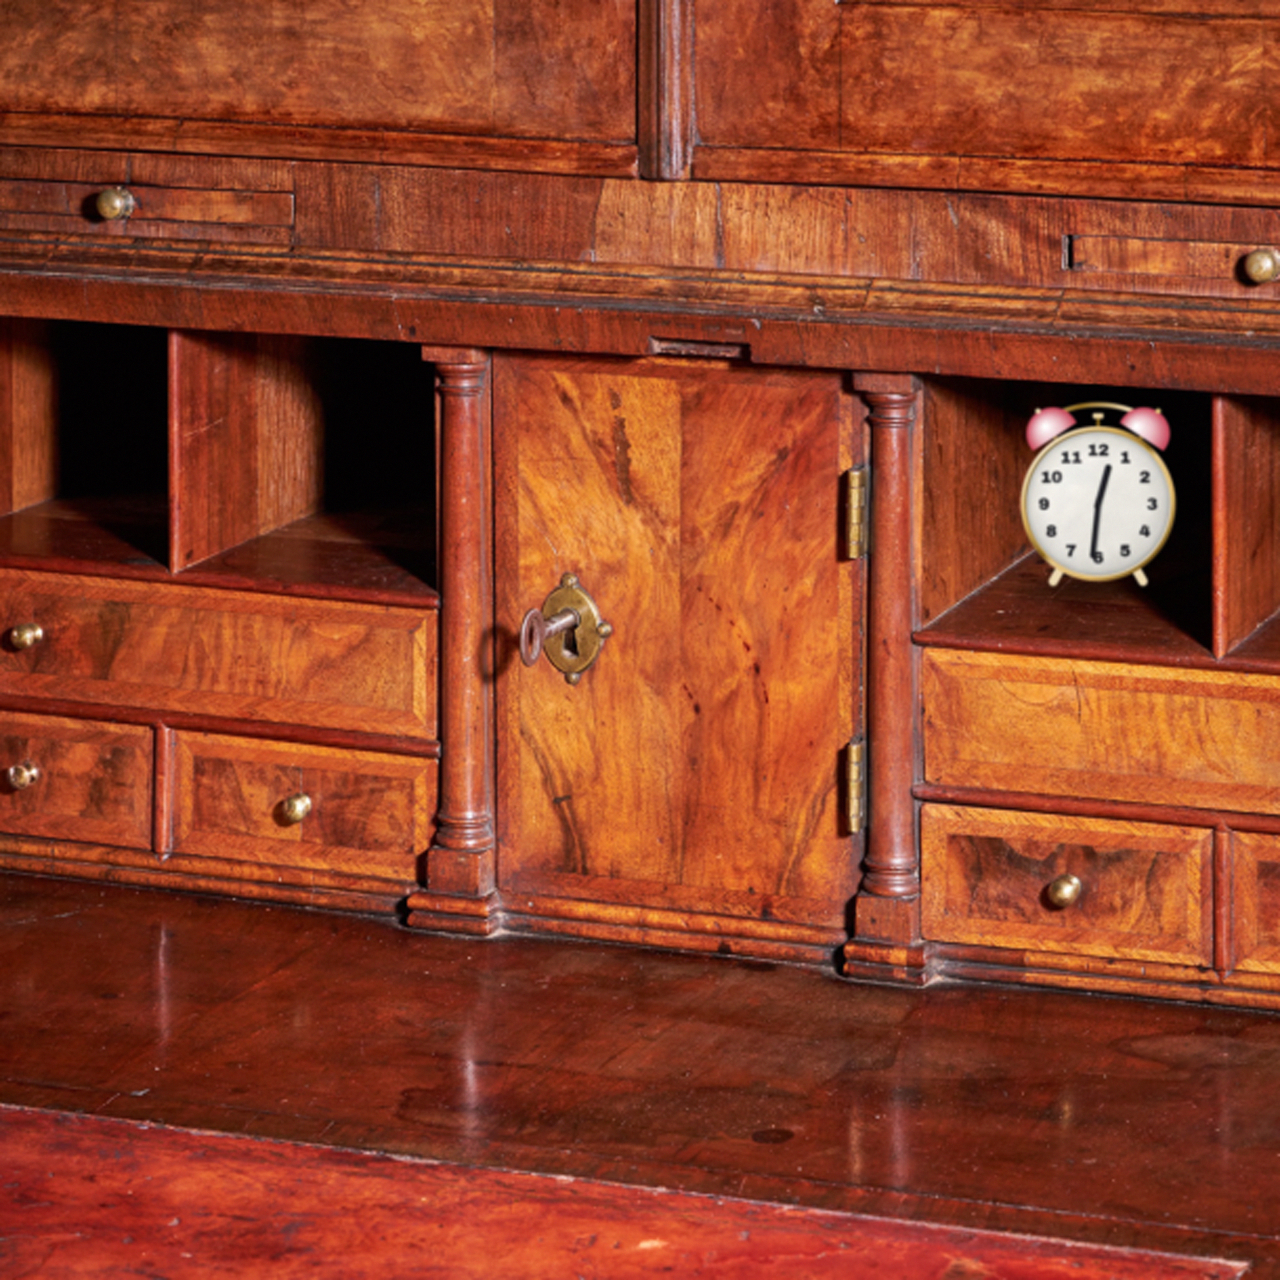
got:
**12:31**
